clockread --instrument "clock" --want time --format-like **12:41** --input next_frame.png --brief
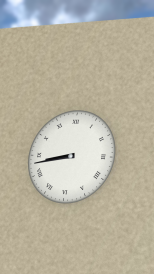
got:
**8:43**
